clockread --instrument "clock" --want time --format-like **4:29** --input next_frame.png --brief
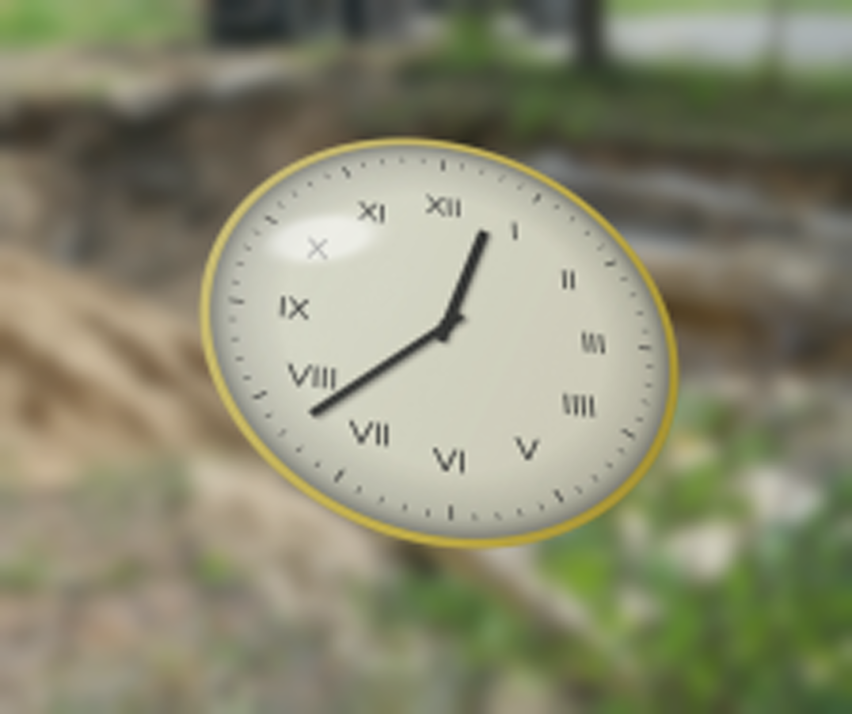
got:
**12:38**
